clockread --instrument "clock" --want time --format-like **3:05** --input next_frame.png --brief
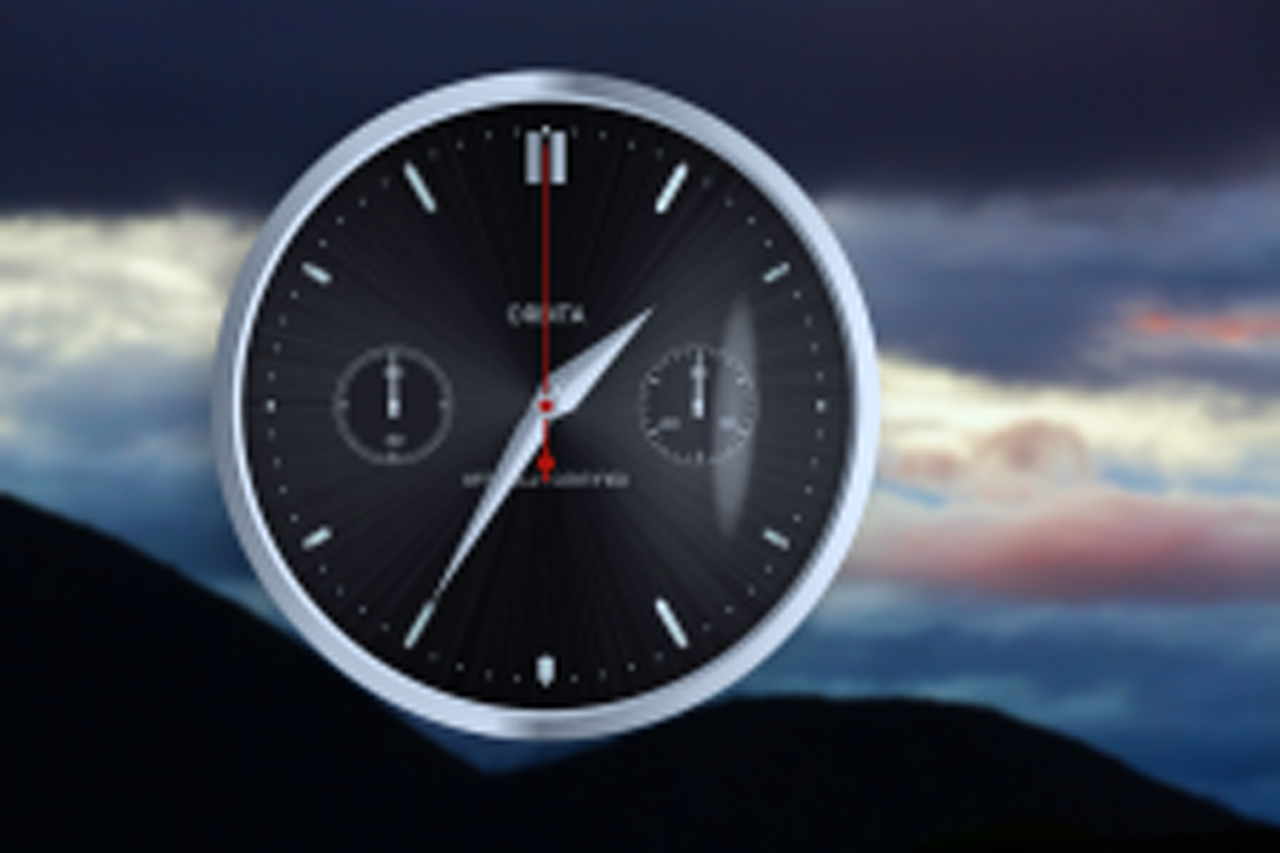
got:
**1:35**
